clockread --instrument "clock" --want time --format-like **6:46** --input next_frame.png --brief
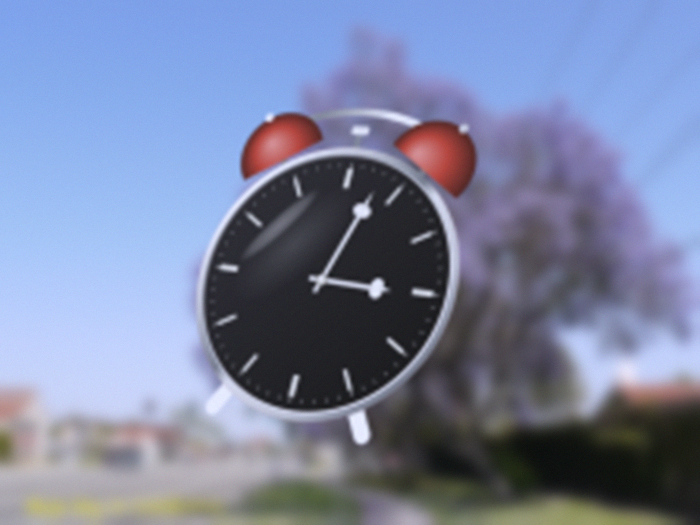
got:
**3:03**
